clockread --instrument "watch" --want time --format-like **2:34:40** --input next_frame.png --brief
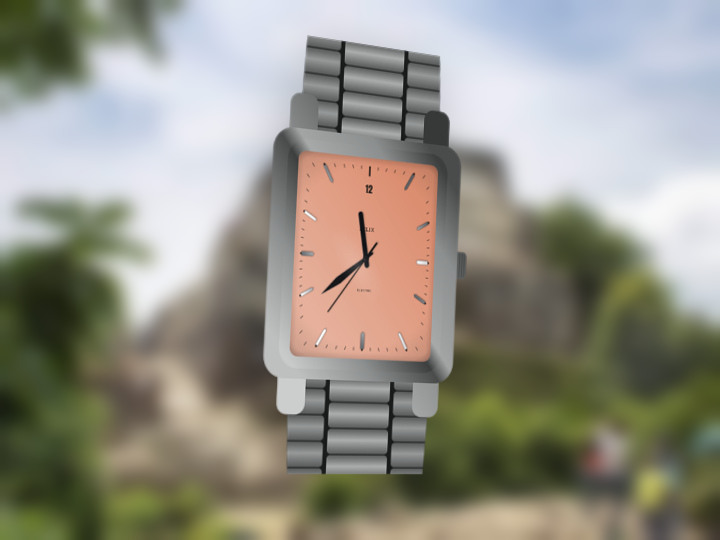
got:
**11:38:36**
